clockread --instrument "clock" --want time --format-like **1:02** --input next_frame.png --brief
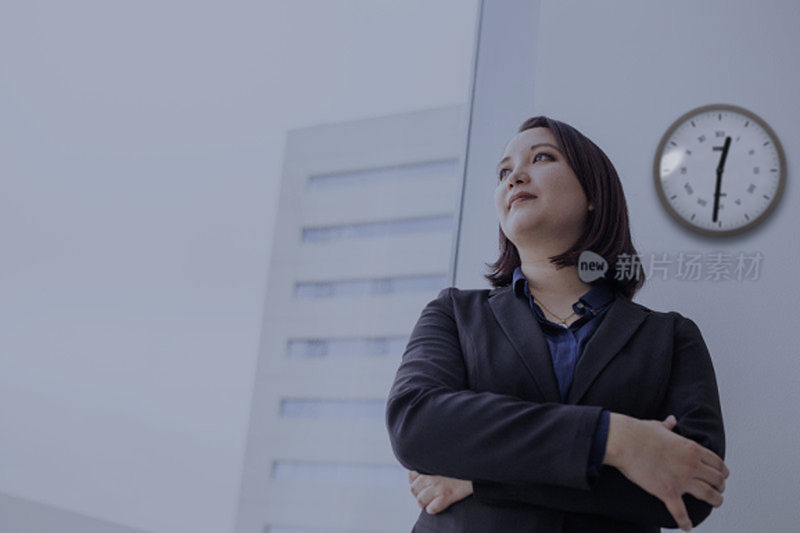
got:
**12:31**
